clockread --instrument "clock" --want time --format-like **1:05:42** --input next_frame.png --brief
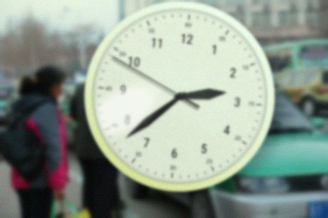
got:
**2:37:49**
